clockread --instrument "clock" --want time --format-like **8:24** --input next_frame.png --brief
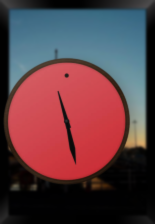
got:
**11:28**
